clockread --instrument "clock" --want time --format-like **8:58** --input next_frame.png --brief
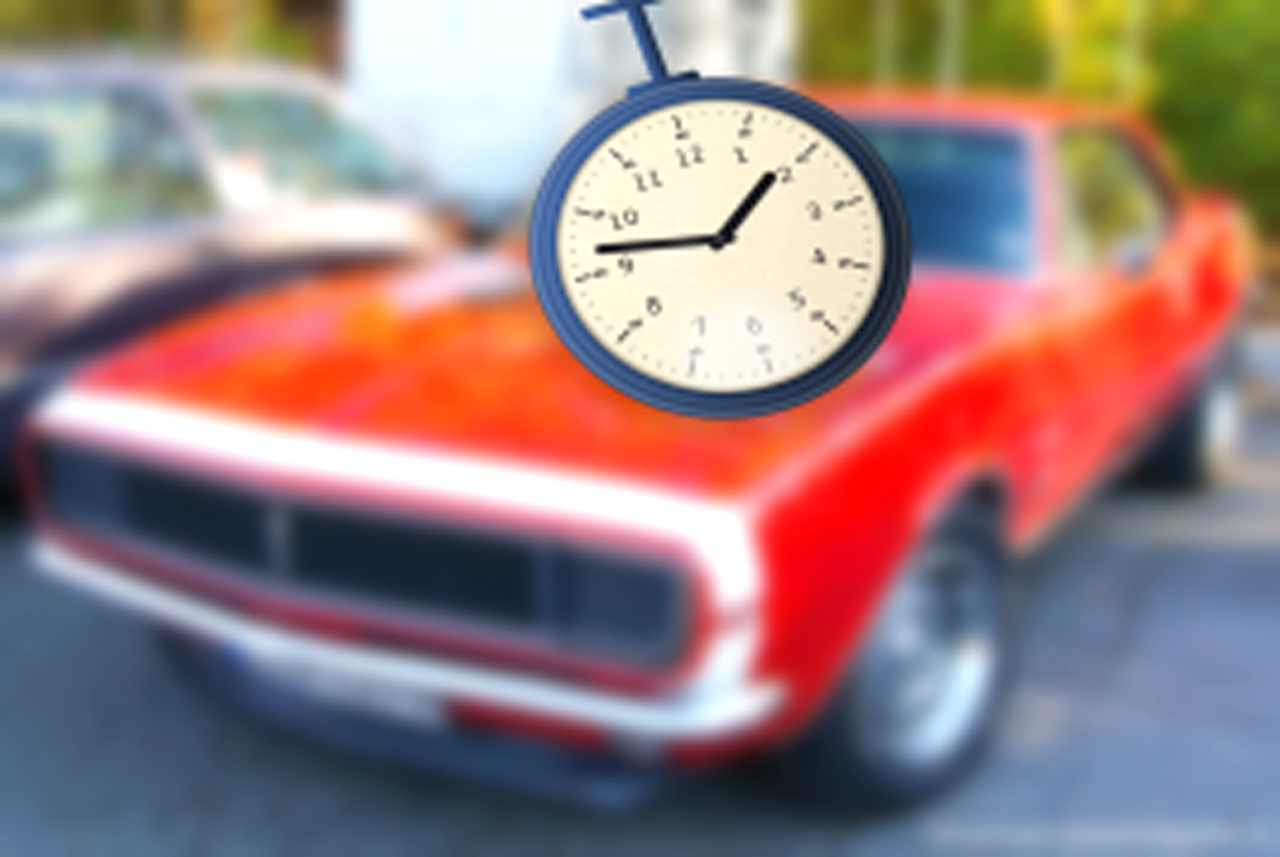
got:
**1:47**
